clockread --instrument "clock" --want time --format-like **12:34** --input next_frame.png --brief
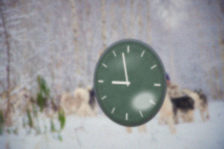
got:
**8:58**
